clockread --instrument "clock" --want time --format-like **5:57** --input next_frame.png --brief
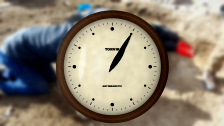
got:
**1:05**
